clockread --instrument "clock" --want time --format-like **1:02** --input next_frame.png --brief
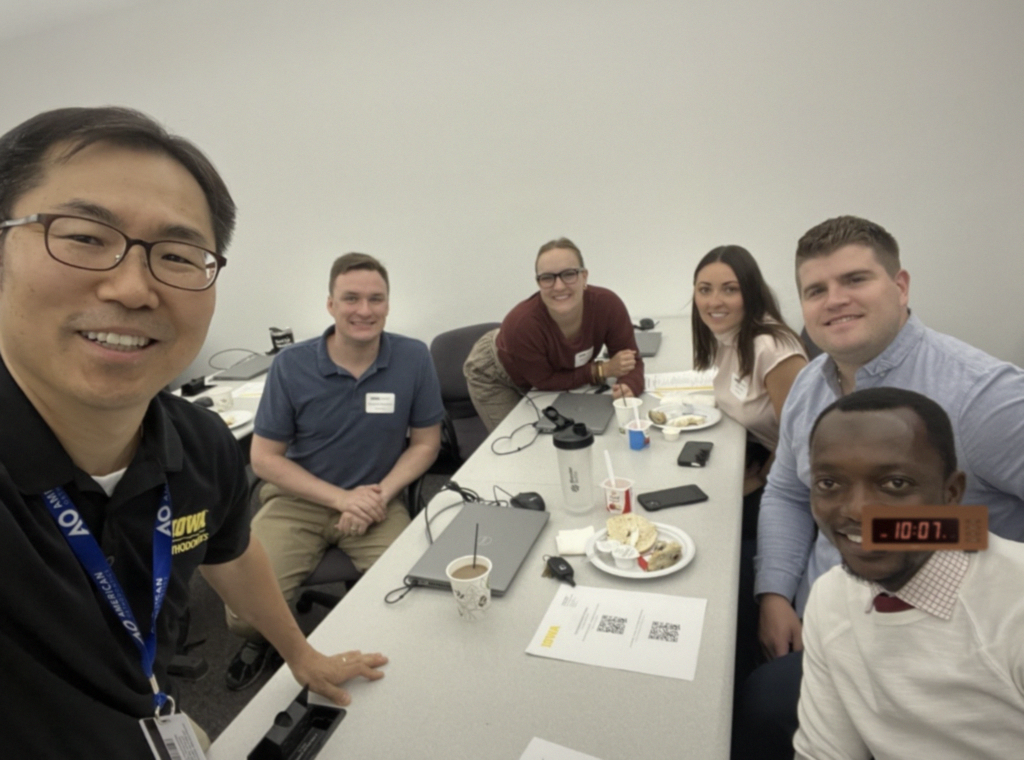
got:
**10:07**
